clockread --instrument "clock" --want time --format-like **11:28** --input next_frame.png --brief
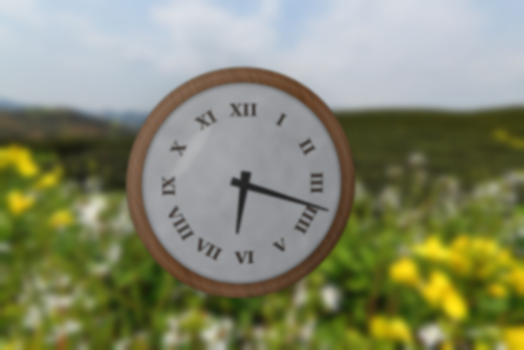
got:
**6:18**
